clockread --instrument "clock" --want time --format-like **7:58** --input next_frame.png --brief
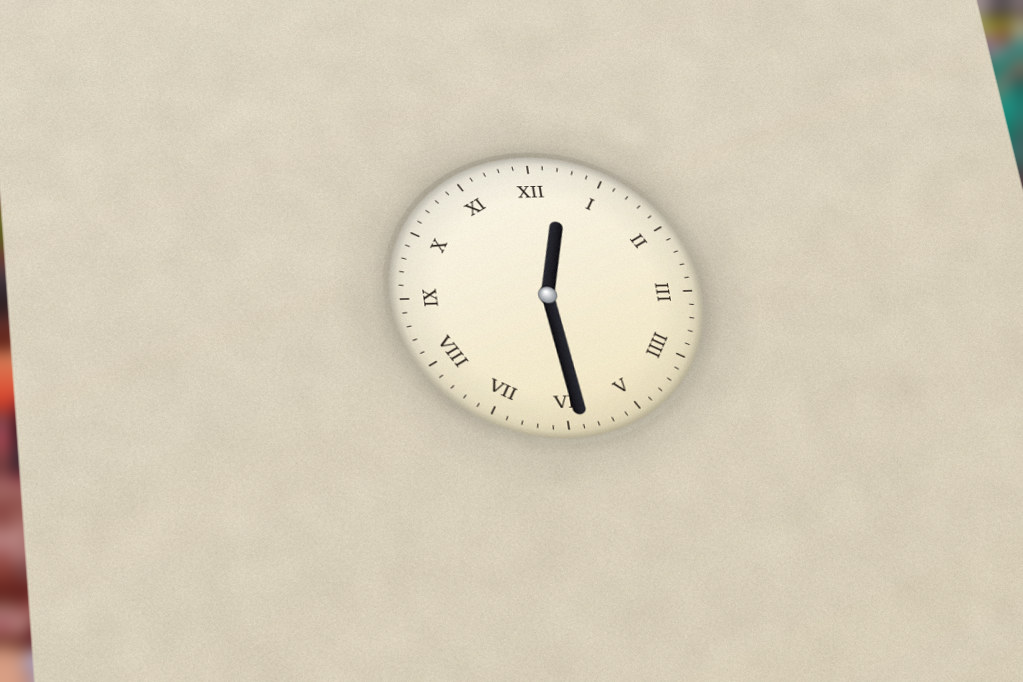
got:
**12:29**
